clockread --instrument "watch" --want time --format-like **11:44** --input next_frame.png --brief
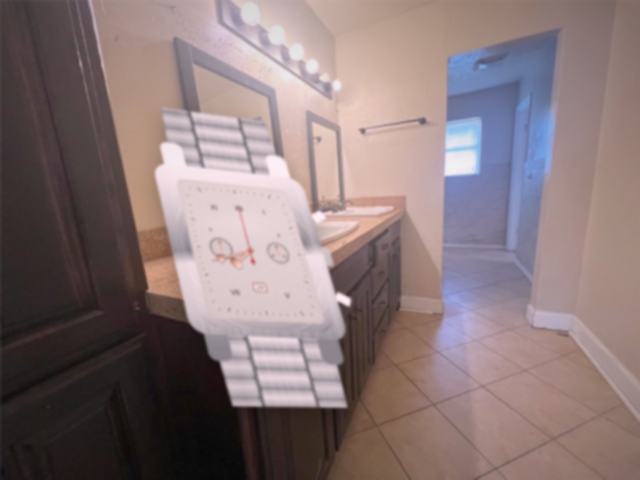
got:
**7:42**
